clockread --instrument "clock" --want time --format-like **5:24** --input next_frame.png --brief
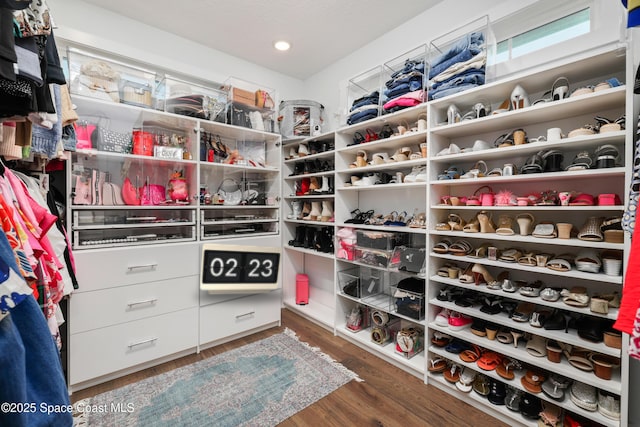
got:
**2:23**
